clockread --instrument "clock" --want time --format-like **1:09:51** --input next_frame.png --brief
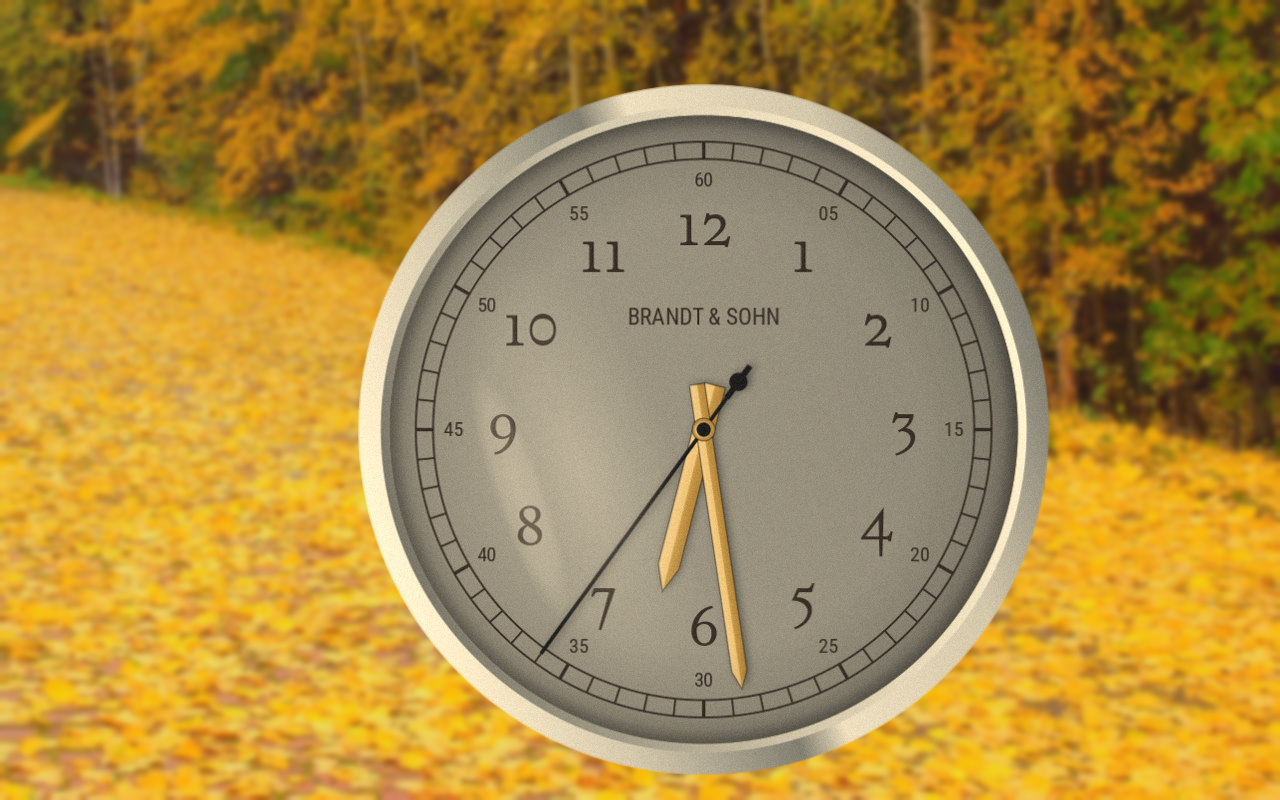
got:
**6:28:36**
